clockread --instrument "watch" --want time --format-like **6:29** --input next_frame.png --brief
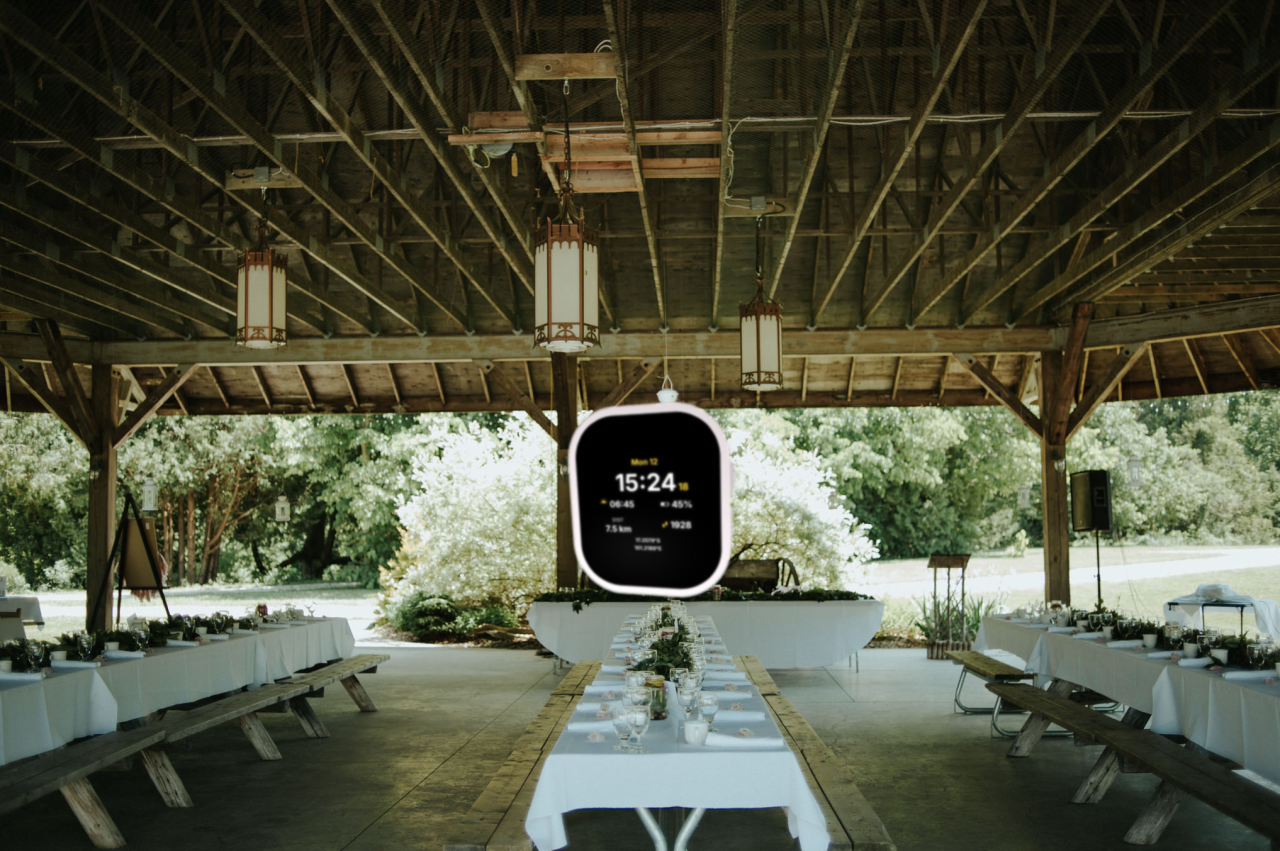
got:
**15:24**
